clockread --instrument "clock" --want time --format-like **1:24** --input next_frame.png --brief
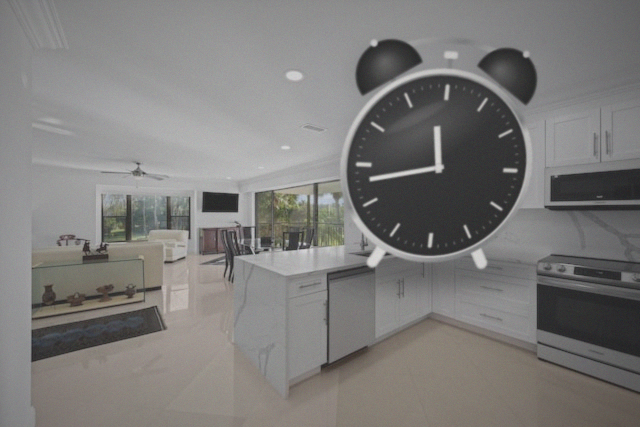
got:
**11:43**
